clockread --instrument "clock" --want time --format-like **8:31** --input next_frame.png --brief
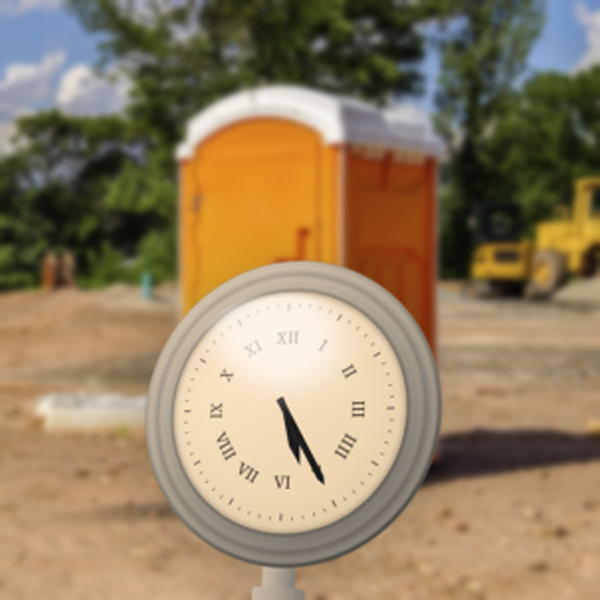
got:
**5:25**
